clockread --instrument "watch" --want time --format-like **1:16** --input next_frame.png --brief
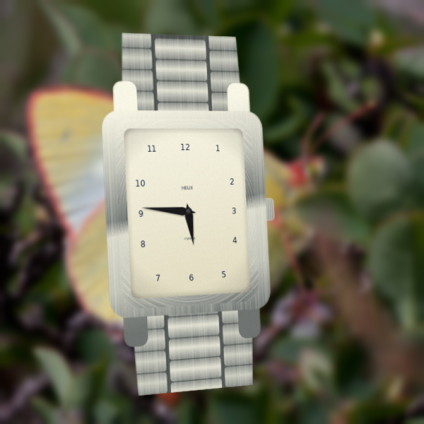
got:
**5:46**
